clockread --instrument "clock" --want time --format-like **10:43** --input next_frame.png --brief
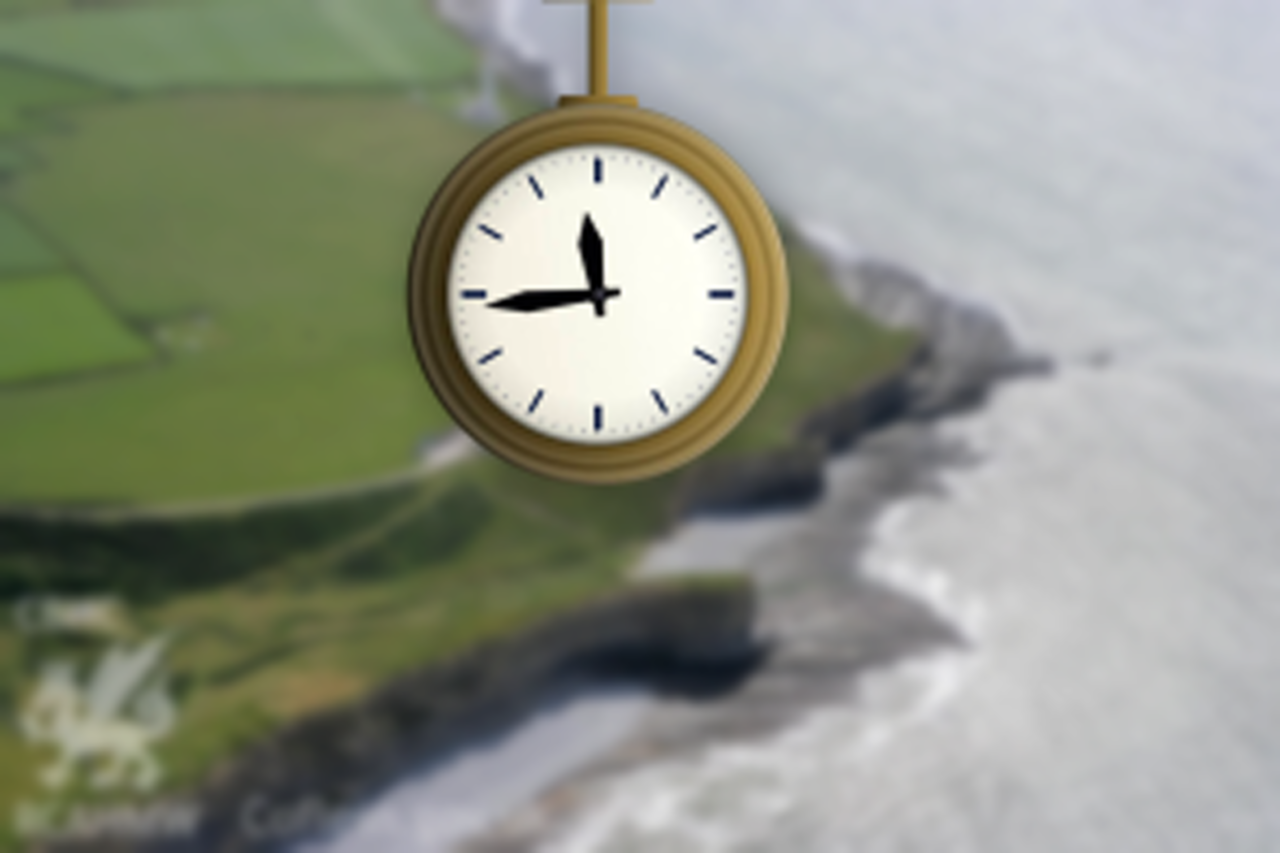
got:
**11:44**
